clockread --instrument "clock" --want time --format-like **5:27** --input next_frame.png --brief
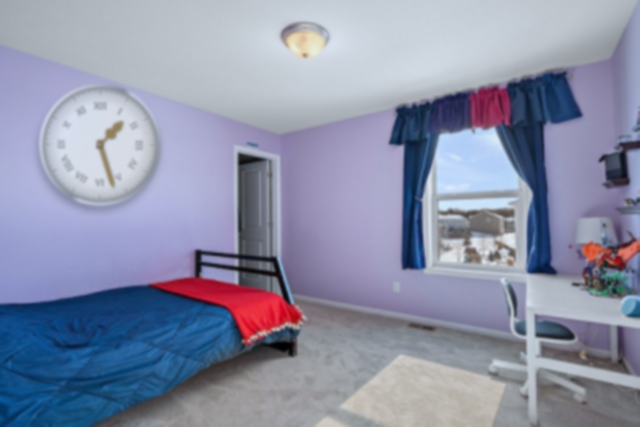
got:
**1:27**
